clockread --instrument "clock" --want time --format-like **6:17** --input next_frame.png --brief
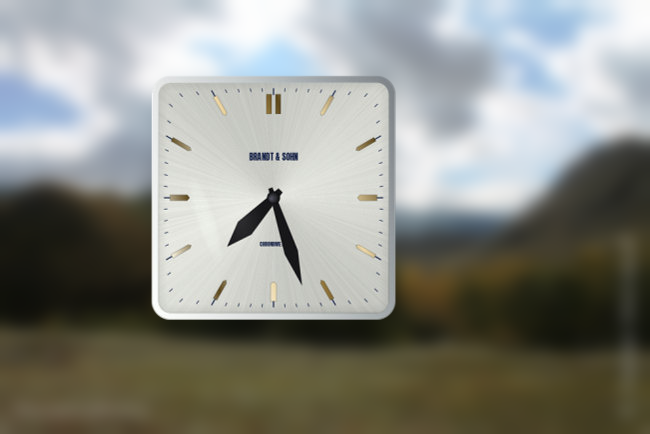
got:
**7:27**
